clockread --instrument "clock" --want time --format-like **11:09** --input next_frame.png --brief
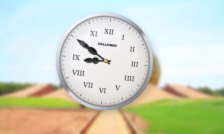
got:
**8:50**
